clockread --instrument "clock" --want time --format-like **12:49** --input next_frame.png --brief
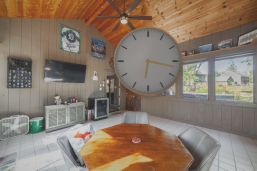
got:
**6:17**
